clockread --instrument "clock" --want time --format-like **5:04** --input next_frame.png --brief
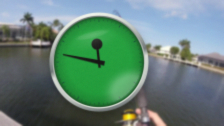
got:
**11:47**
